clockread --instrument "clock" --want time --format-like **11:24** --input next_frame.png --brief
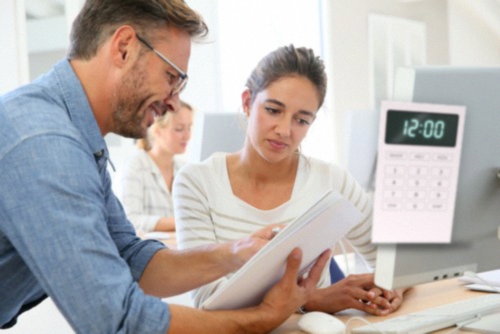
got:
**12:00**
